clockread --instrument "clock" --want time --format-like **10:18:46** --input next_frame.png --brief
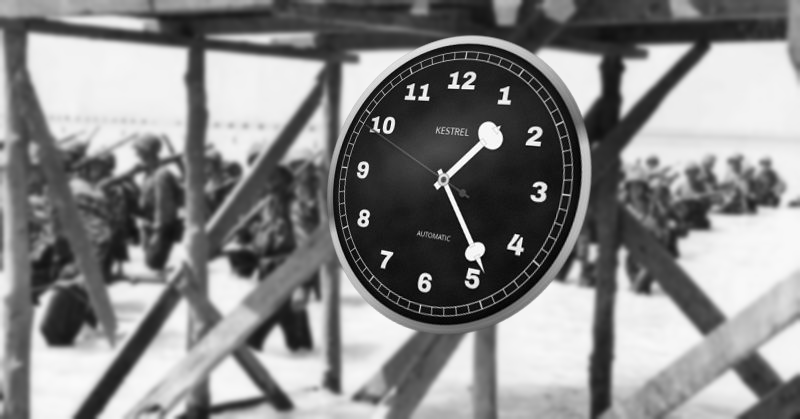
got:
**1:23:49**
